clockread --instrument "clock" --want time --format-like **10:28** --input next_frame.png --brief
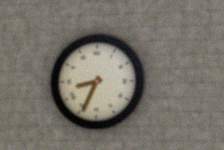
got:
**8:34**
